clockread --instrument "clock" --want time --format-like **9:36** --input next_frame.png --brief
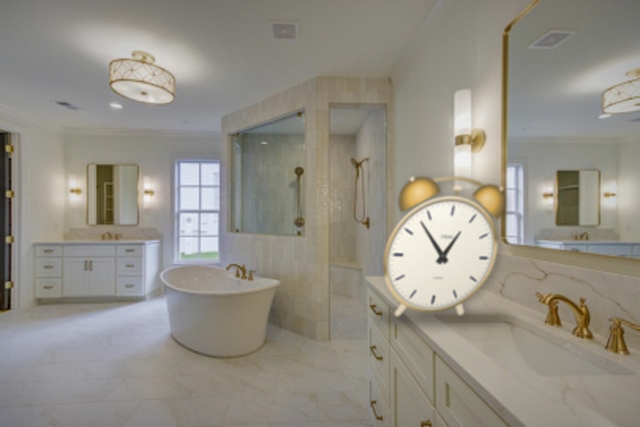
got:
**12:53**
